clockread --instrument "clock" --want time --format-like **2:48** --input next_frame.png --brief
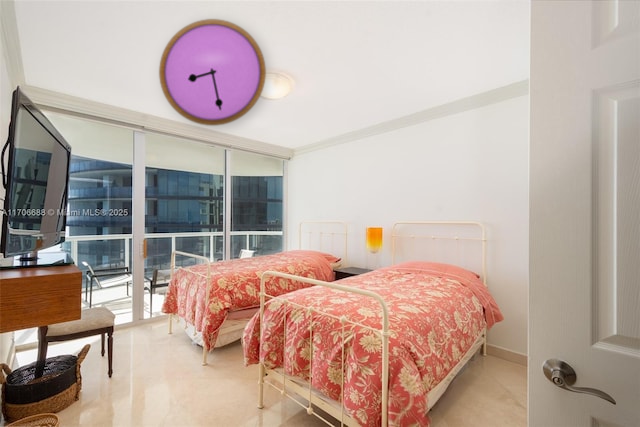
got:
**8:28**
